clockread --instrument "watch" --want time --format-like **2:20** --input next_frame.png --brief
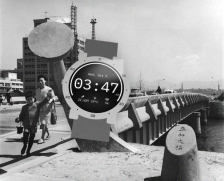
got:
**3:47**
